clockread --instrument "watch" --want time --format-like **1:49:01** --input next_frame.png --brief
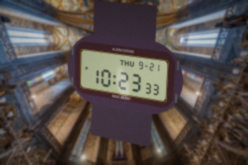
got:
**10:23:33**
